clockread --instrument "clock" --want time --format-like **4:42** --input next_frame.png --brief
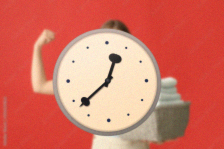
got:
**12:38**
